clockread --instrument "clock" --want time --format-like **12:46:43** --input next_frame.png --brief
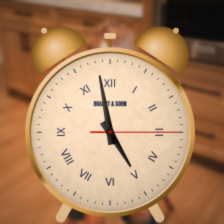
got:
**4:58:15**
